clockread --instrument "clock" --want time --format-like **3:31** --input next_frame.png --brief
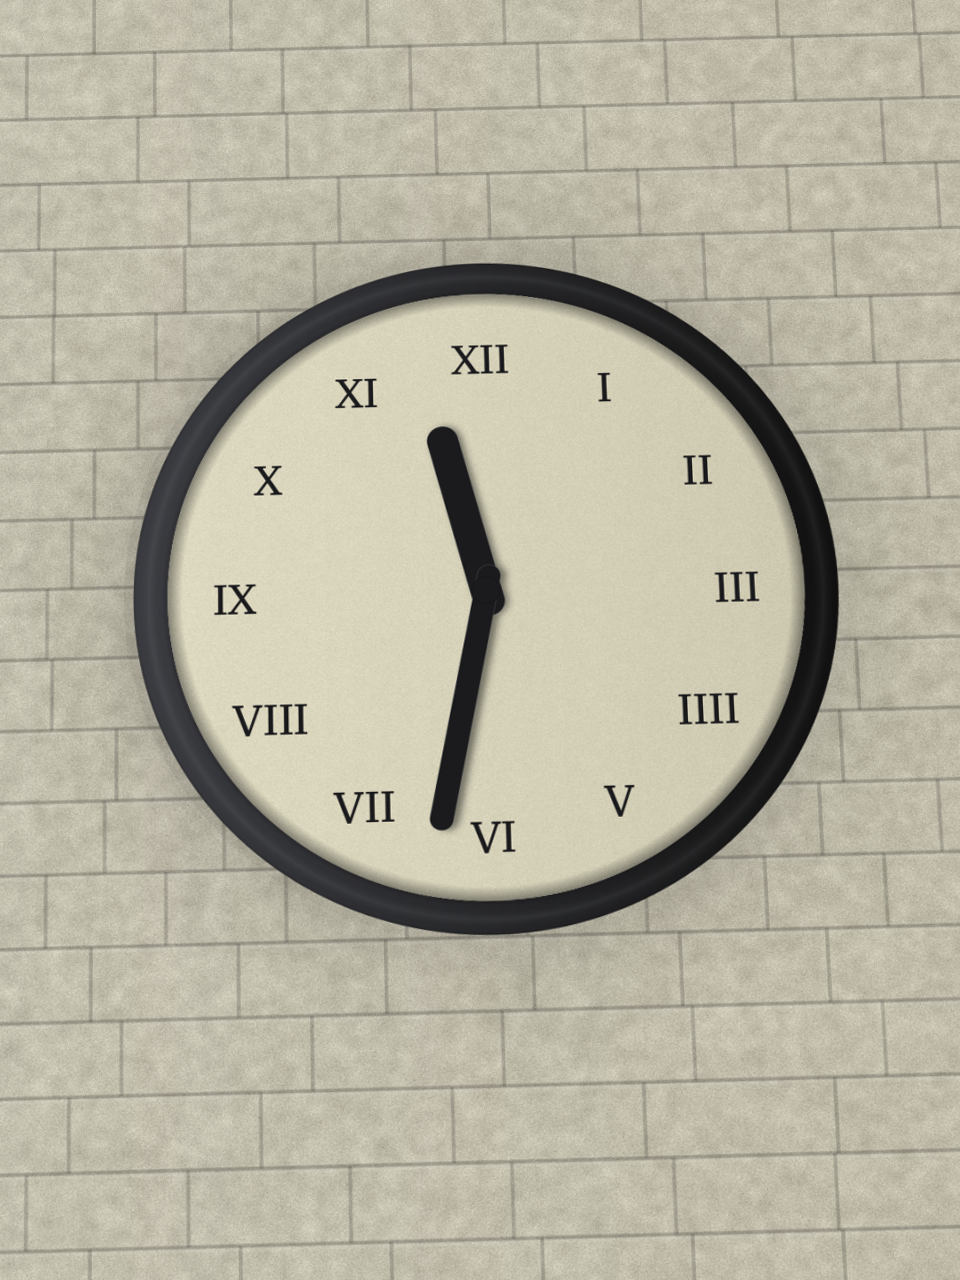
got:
**11:32**
